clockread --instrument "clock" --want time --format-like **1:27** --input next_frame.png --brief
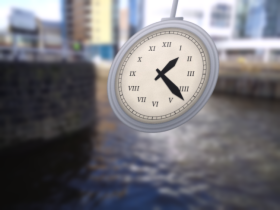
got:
**1:22**
